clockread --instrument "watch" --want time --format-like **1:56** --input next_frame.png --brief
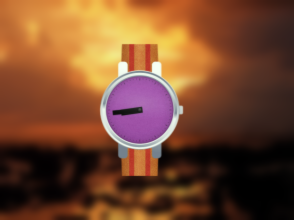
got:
**8:44**
